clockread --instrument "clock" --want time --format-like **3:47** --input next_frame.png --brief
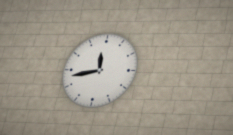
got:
**11:43**
